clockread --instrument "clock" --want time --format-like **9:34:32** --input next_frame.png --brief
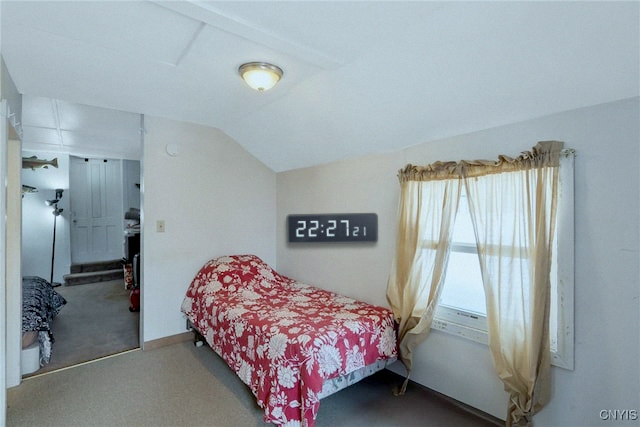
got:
**22:27:21**
